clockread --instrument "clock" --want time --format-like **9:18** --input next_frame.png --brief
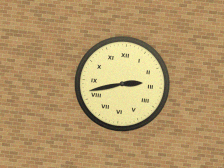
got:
**2:42**
